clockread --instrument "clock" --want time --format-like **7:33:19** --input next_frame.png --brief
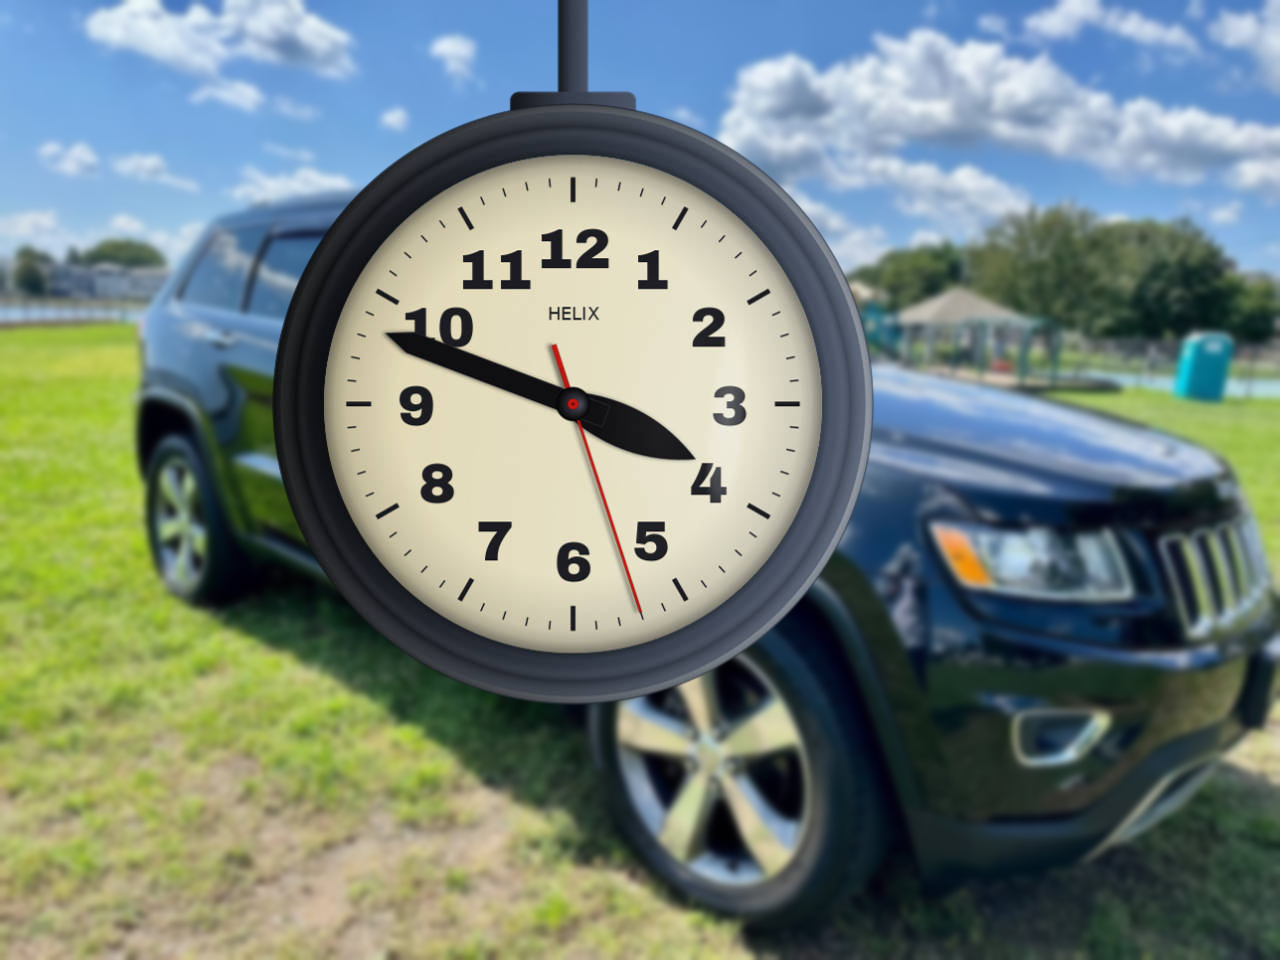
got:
**3:48:27**
